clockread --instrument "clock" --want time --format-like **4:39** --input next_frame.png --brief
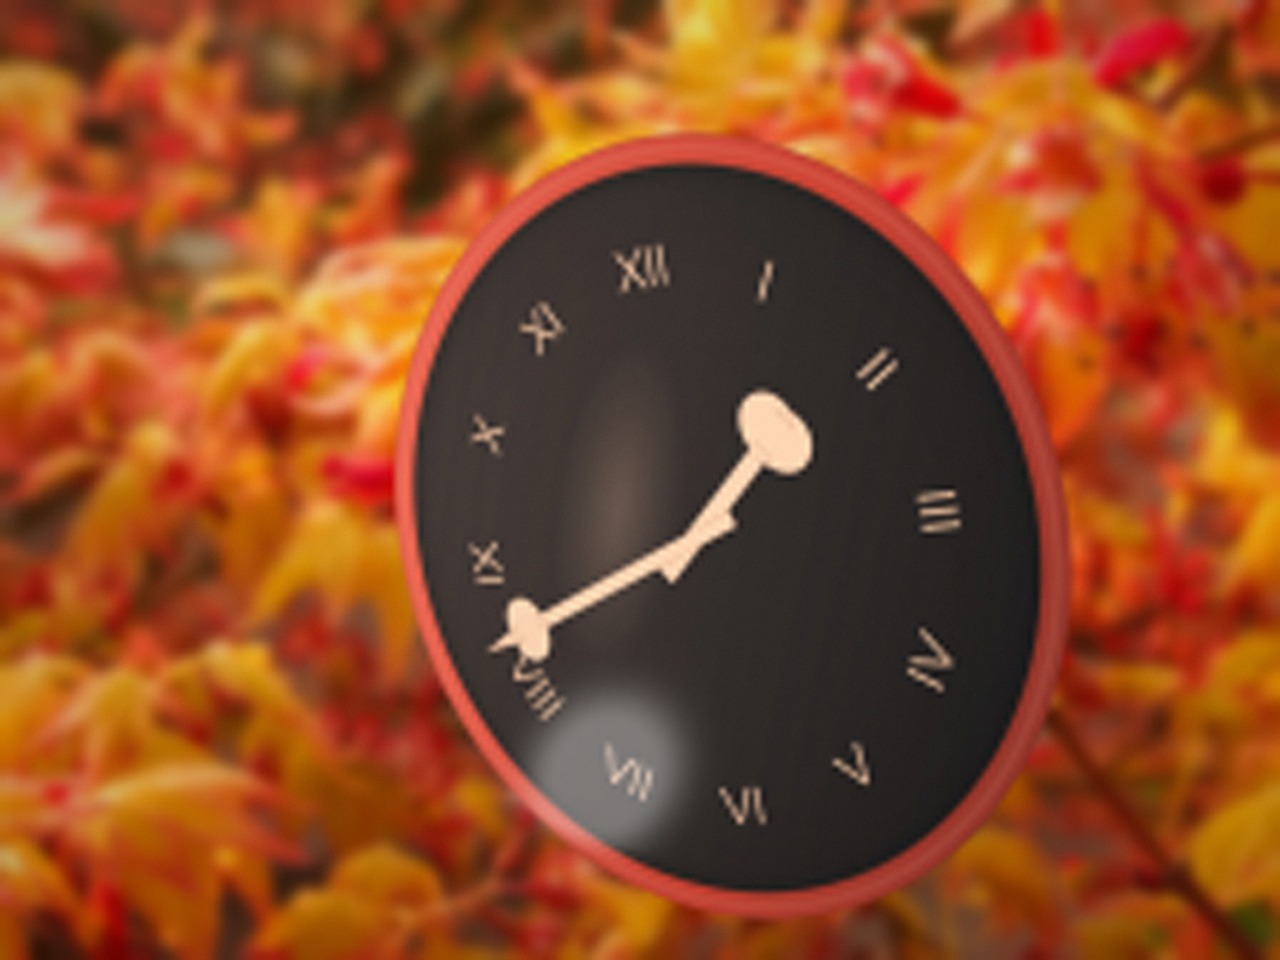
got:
**1:42**
